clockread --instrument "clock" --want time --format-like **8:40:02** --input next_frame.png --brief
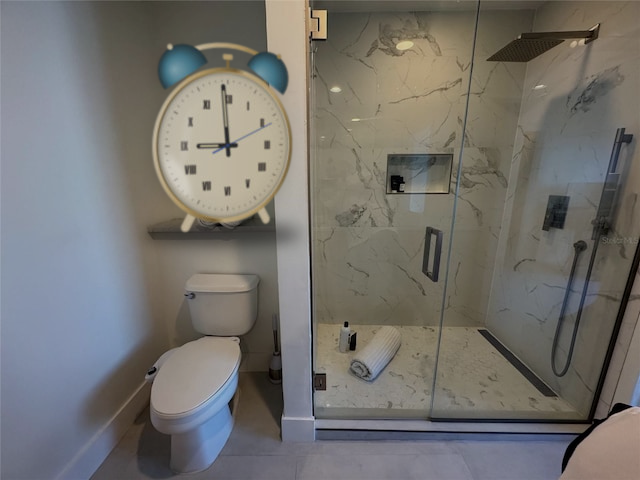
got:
**8:59:11**
